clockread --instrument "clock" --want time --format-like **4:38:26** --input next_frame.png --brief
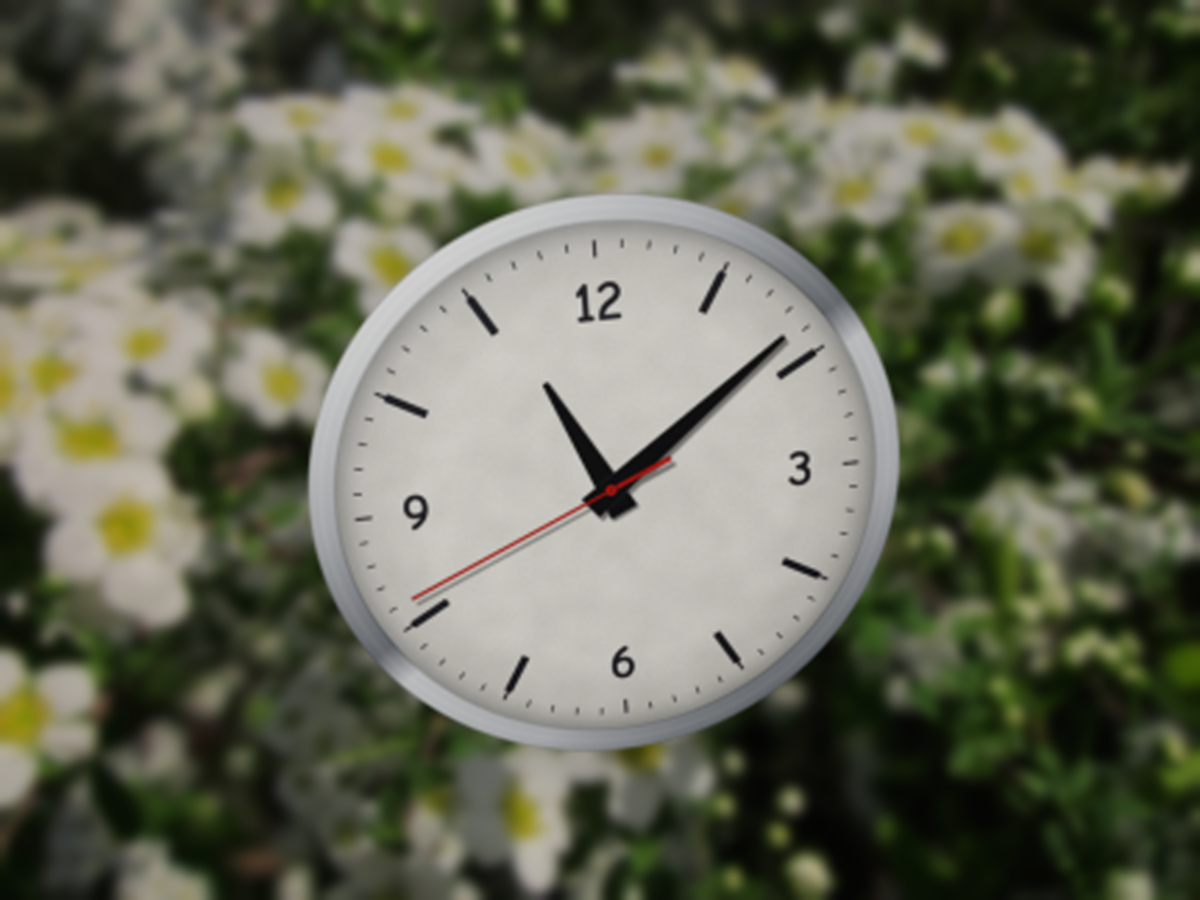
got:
**11:08:41**
